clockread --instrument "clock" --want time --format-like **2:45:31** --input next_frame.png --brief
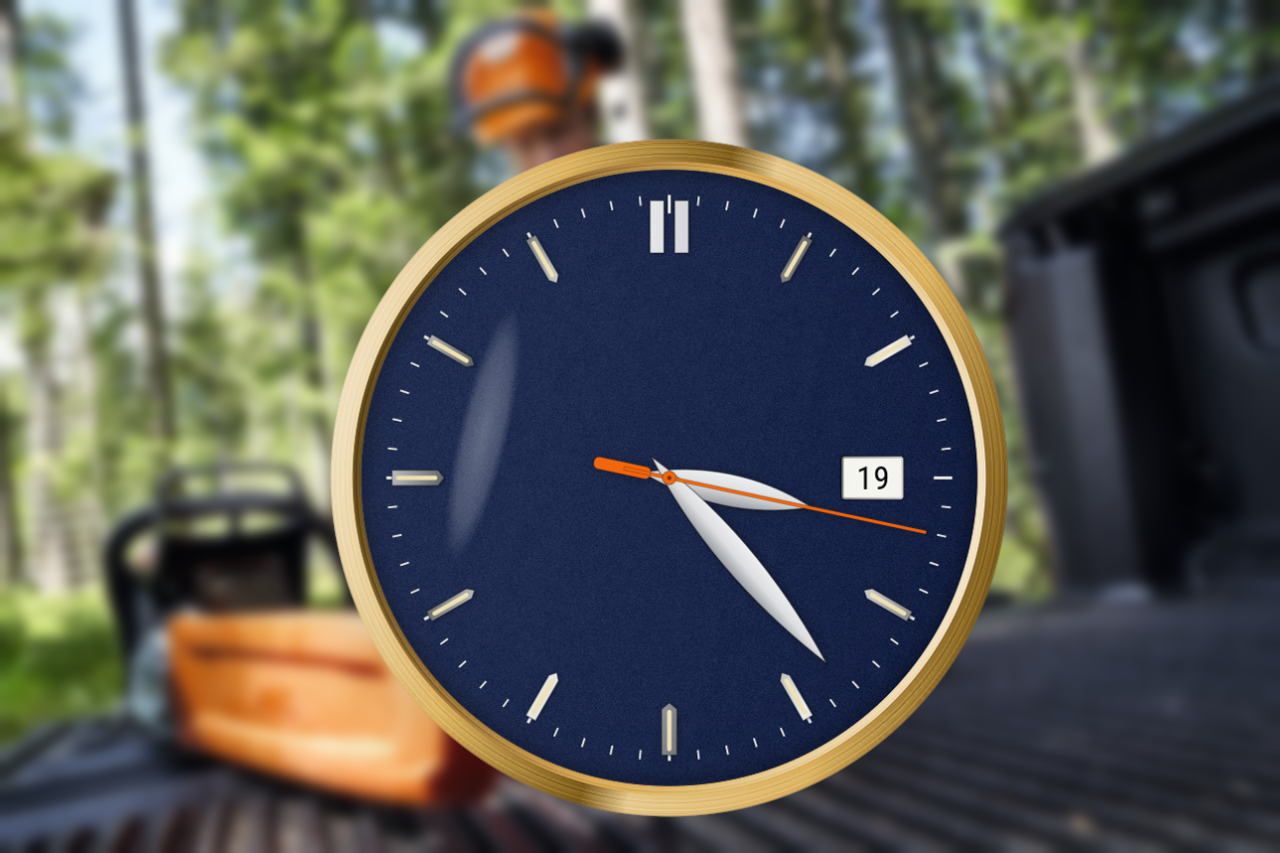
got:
**3:23:17**
